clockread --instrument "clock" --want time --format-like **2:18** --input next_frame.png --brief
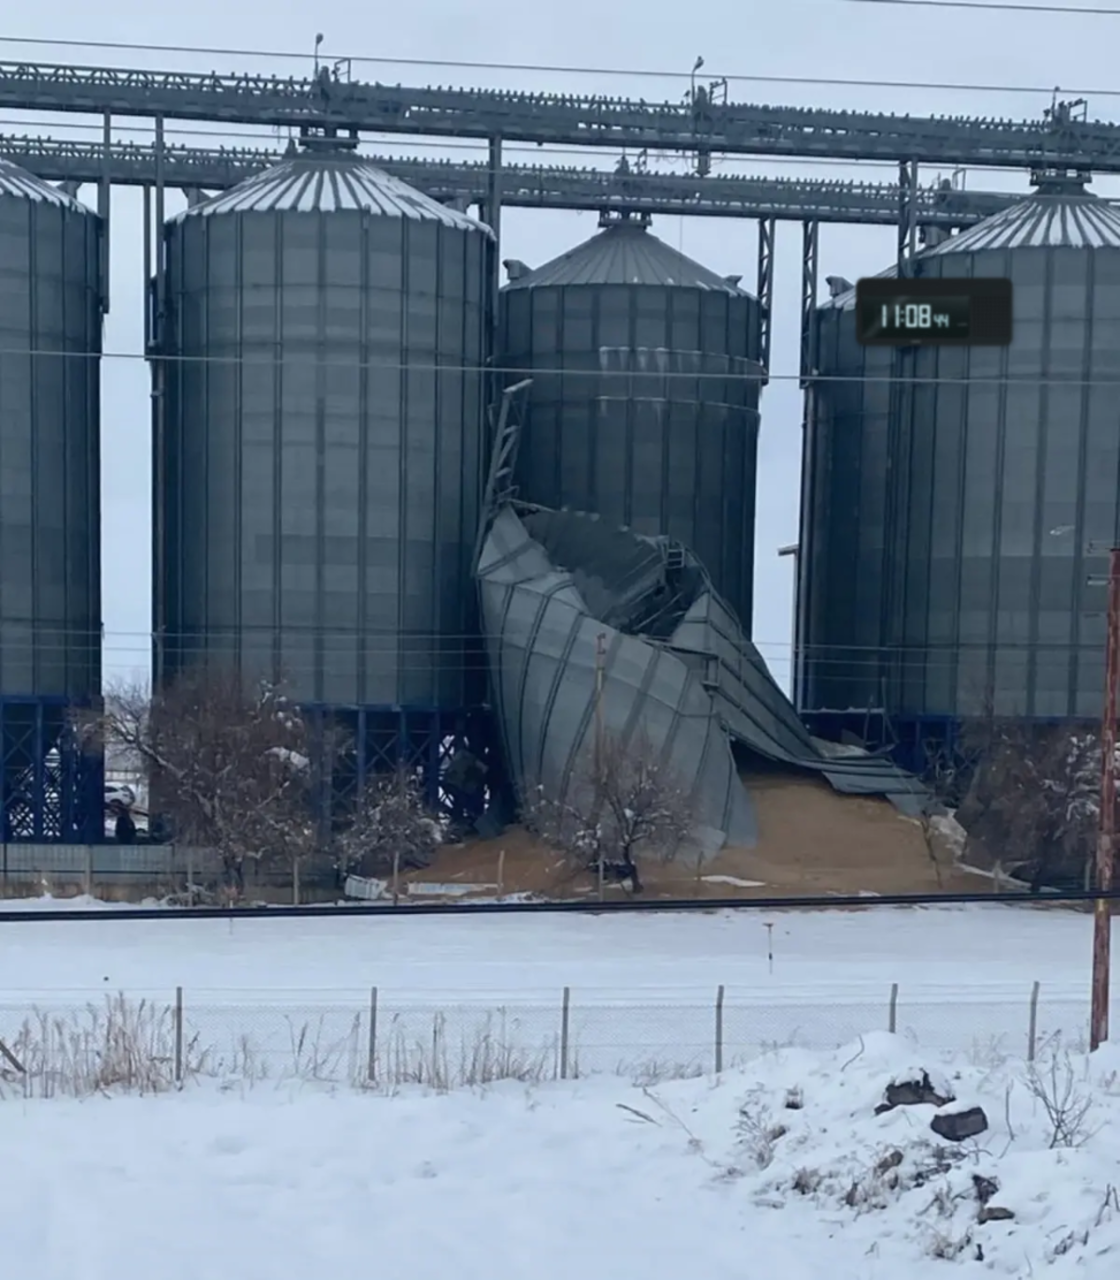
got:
**11:08**
